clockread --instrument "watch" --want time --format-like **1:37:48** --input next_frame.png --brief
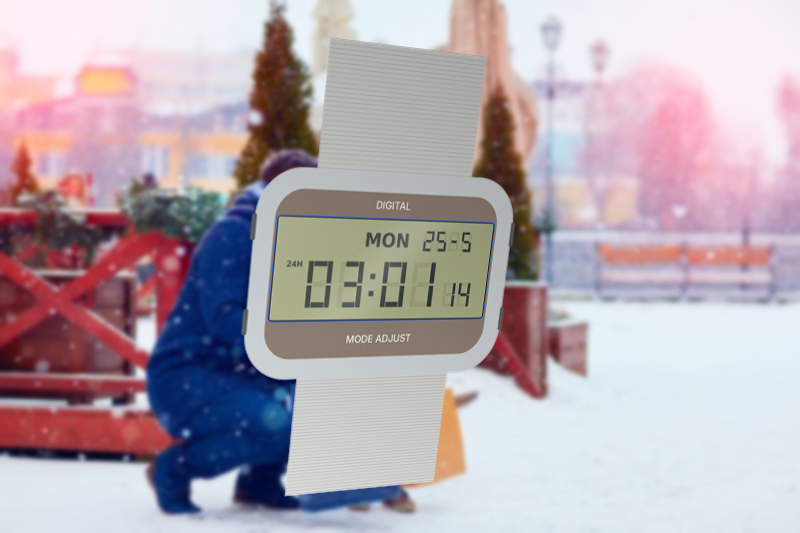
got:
**3:01:14**
